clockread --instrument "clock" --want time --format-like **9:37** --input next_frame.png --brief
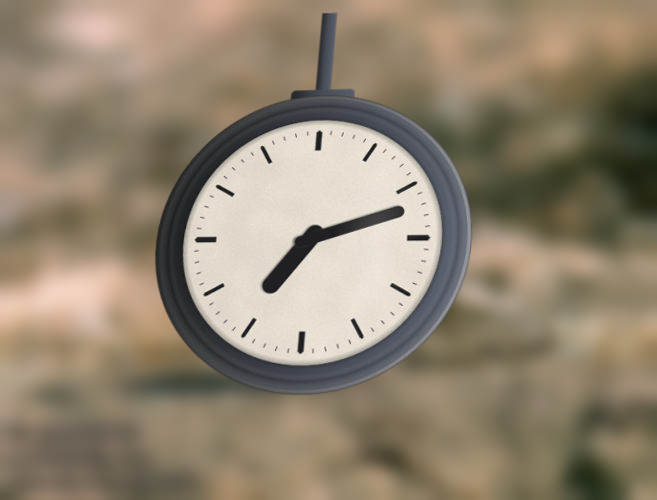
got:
**7:12**
